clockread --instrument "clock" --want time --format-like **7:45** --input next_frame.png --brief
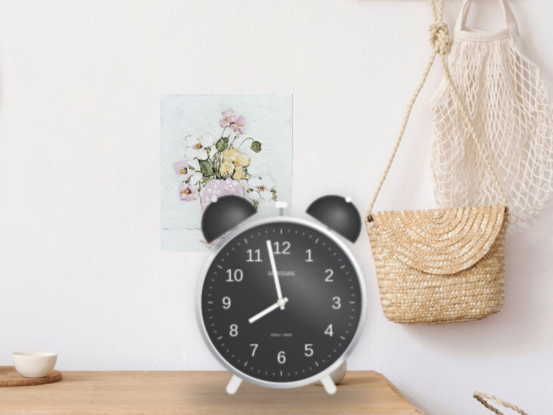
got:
**7:58**
